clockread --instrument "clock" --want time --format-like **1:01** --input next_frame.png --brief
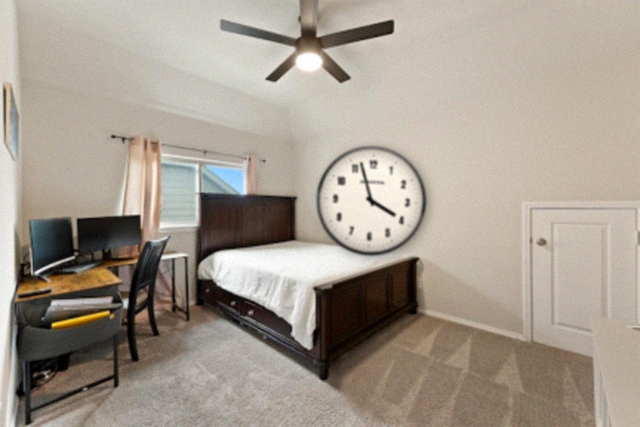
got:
**3:57**
